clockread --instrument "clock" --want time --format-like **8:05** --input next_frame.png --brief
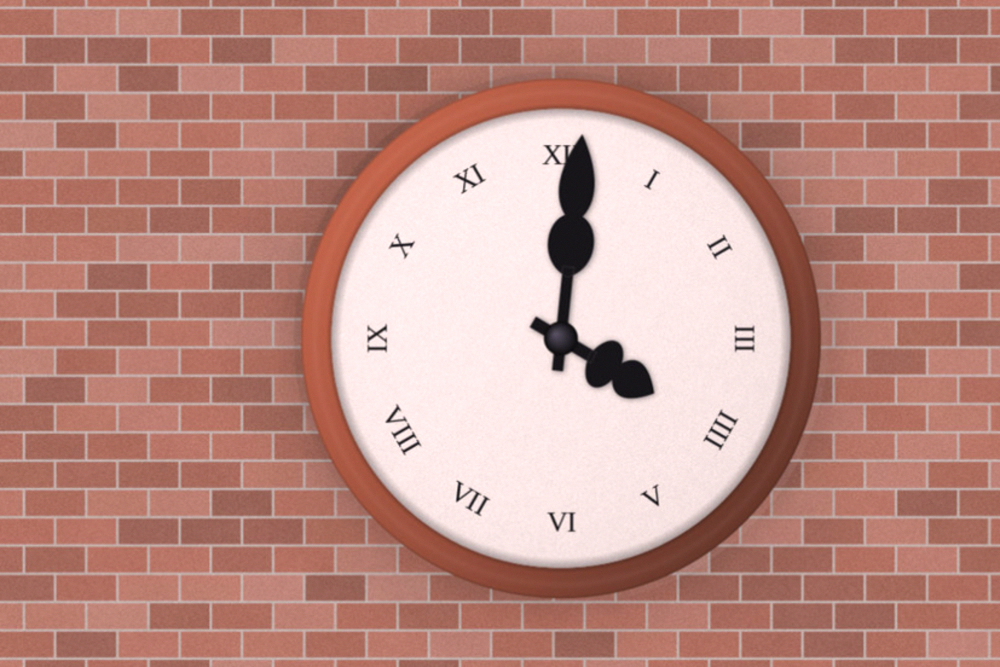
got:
**4:01**
